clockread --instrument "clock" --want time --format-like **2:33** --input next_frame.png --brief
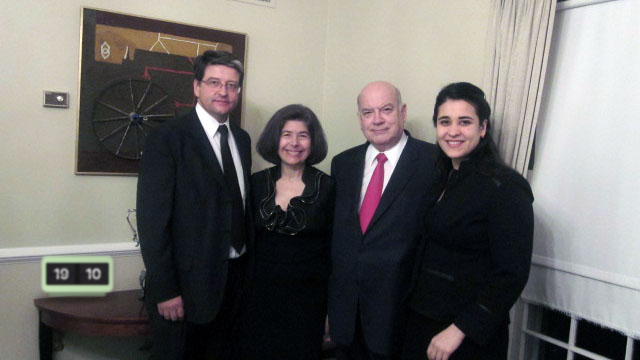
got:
**19:10**
